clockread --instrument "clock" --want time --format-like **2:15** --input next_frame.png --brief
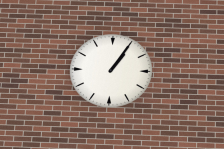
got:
**1:05**
